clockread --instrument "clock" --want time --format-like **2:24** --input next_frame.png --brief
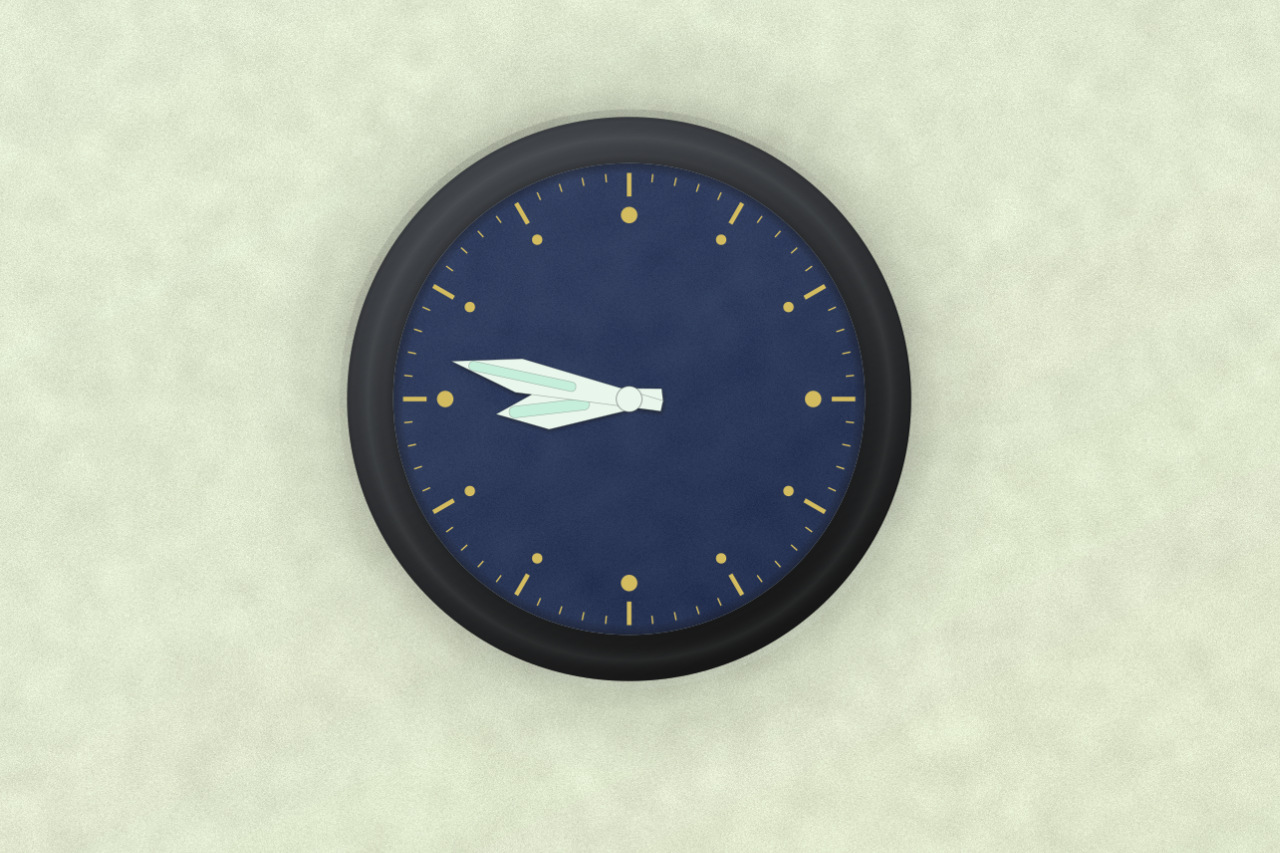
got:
**8:47**
